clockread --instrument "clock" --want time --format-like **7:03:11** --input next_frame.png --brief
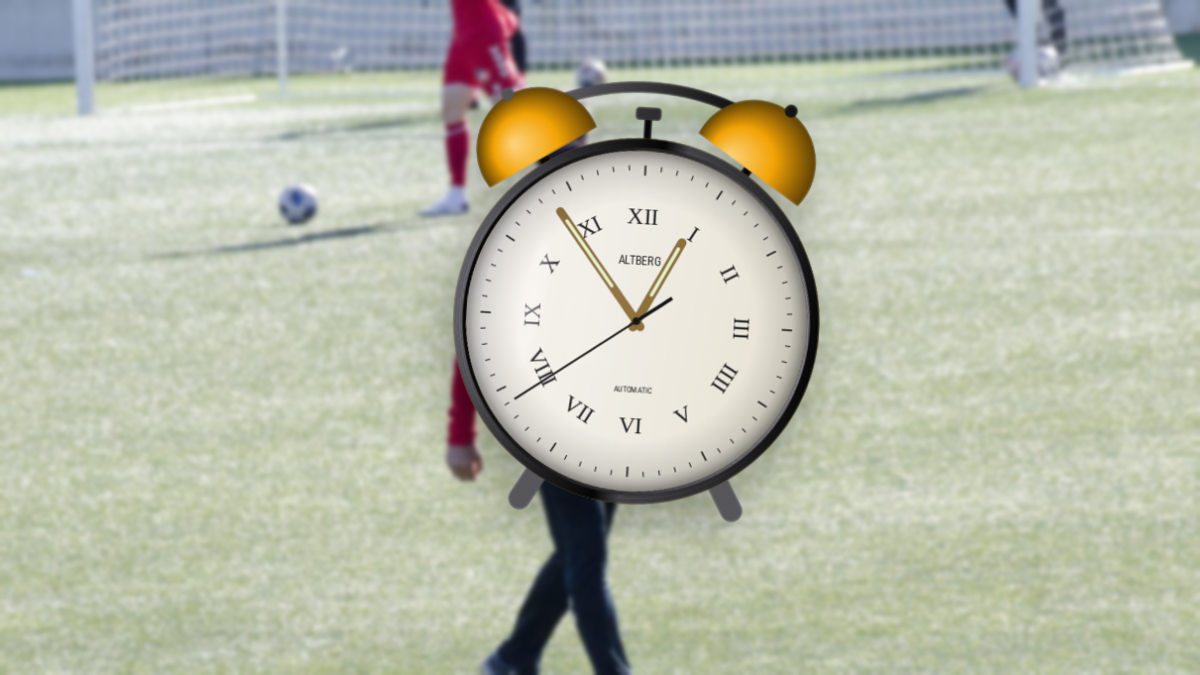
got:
**12:53:39**
